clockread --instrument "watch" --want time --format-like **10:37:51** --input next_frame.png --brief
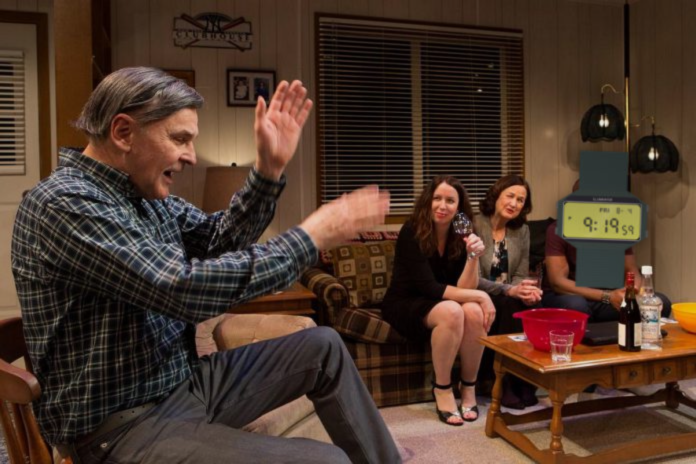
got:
**9:19:59**
